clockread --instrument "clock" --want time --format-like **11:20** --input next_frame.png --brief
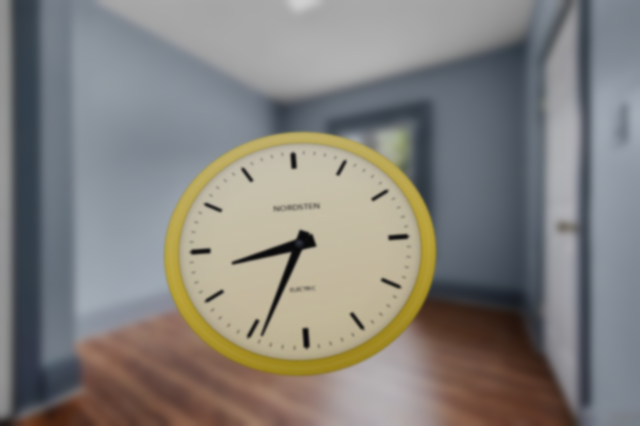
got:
**8:34**
